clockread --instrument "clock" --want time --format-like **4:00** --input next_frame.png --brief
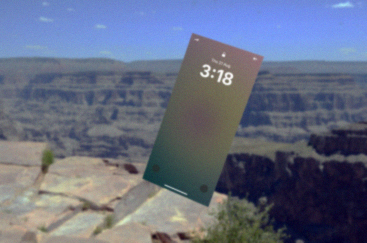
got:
**3:18**
